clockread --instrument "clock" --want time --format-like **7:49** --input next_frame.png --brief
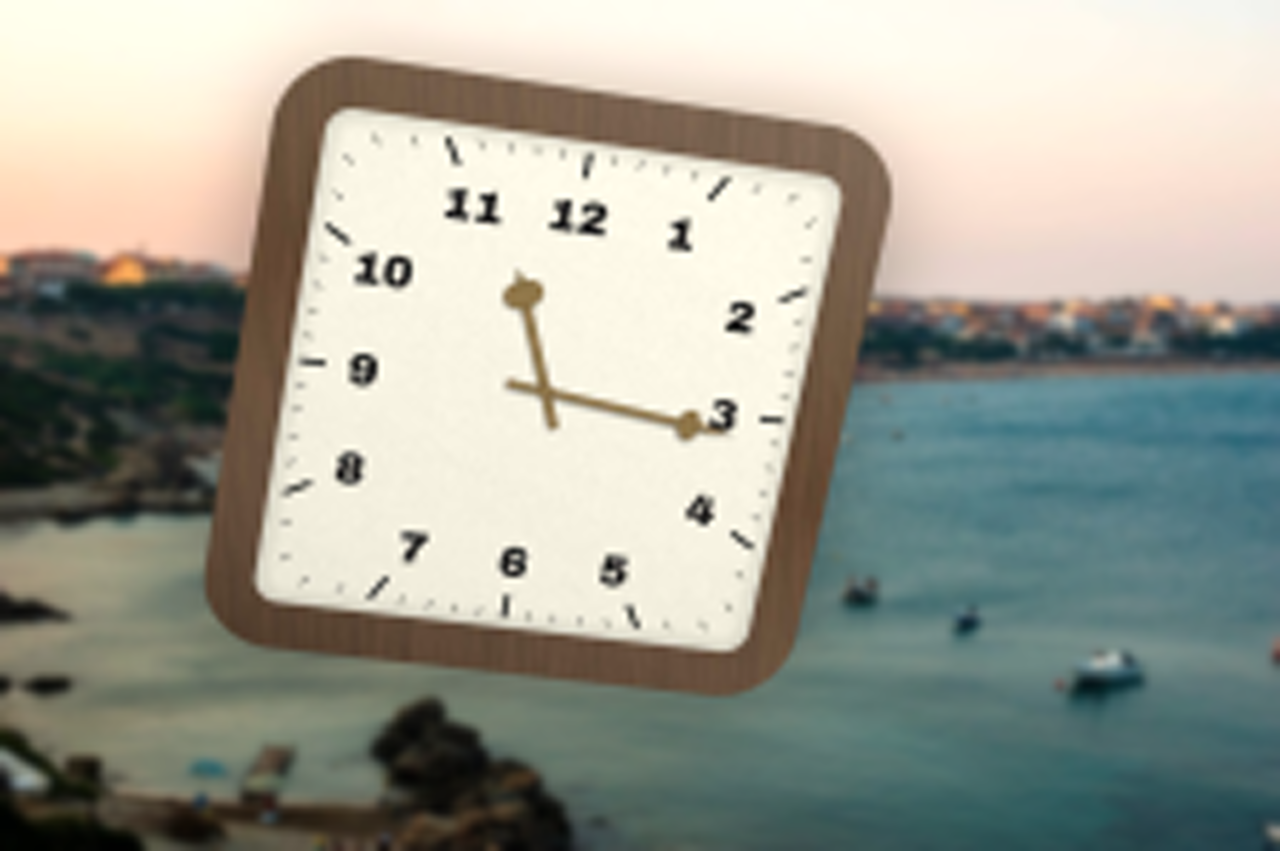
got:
**11:16**
